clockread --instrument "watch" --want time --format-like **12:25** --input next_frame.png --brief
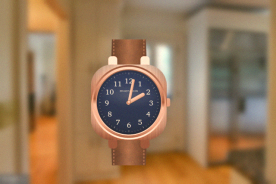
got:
**2:02**
